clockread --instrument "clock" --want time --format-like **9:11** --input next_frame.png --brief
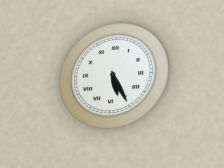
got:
**5:25**
